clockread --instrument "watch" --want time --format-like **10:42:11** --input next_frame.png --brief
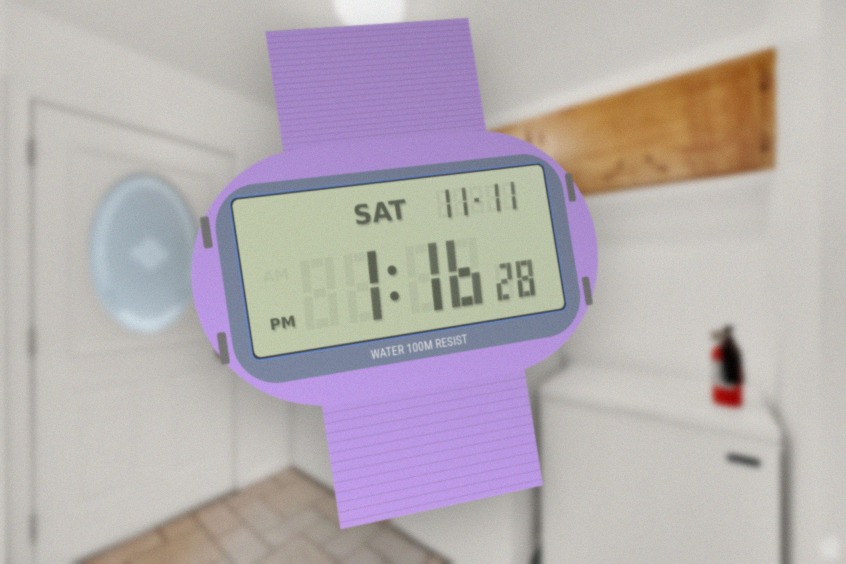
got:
**1:16:28**
